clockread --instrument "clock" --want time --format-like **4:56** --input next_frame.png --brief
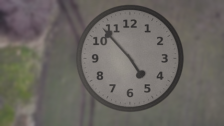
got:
**4:53**
